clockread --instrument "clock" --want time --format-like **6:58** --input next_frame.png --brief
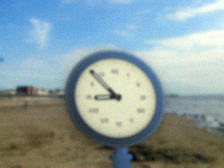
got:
**8:53**
